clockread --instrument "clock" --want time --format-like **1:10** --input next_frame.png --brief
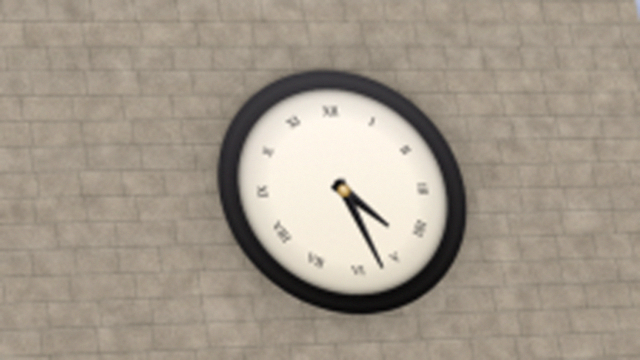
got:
**4:27**
